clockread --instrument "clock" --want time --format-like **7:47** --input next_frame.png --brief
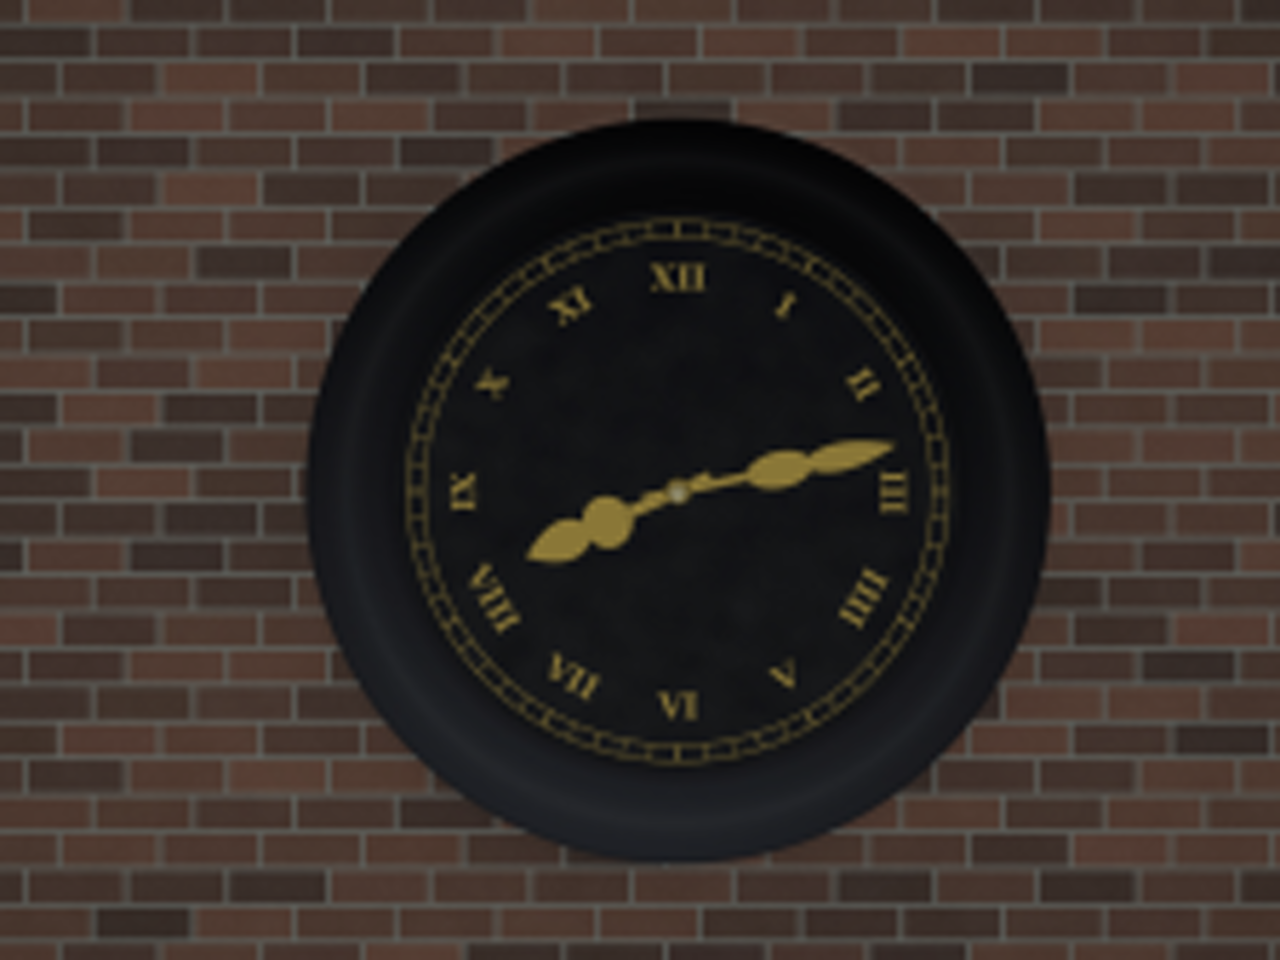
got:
**8:13**
